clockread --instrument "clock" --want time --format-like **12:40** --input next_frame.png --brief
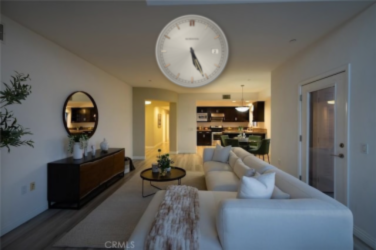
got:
**5:26**
